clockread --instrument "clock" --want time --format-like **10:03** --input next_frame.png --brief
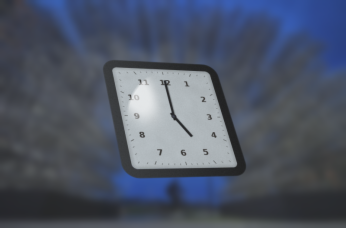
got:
**5:00**
